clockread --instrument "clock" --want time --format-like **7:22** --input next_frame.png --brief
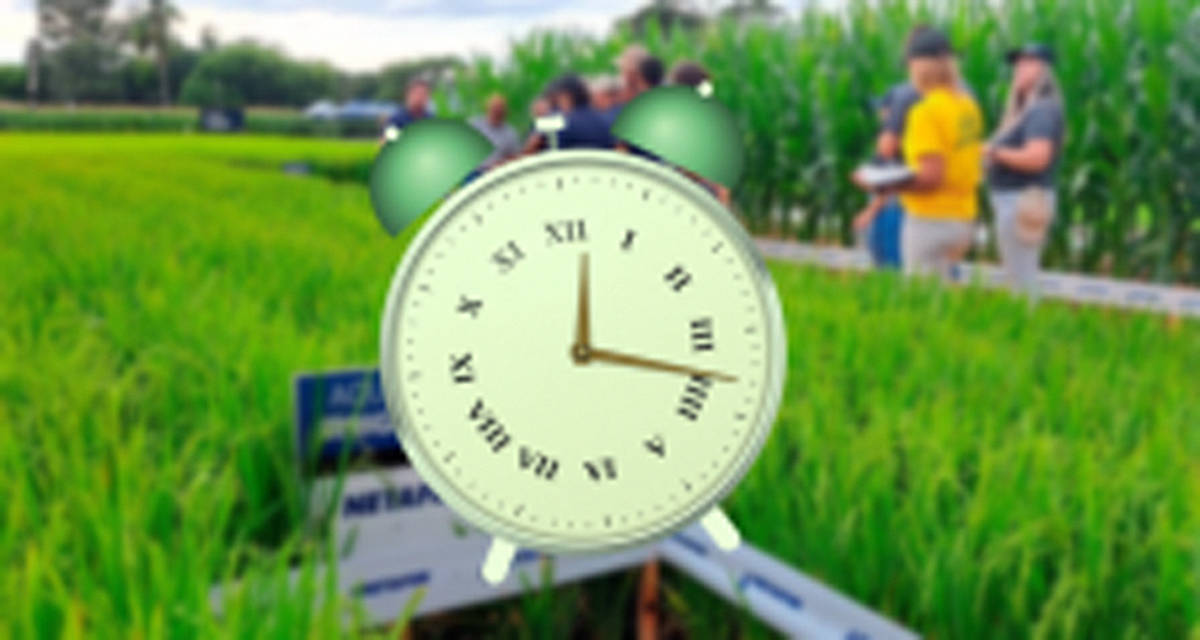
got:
**12:18**
